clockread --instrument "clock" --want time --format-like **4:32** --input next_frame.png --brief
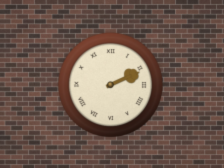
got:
**2:11**
